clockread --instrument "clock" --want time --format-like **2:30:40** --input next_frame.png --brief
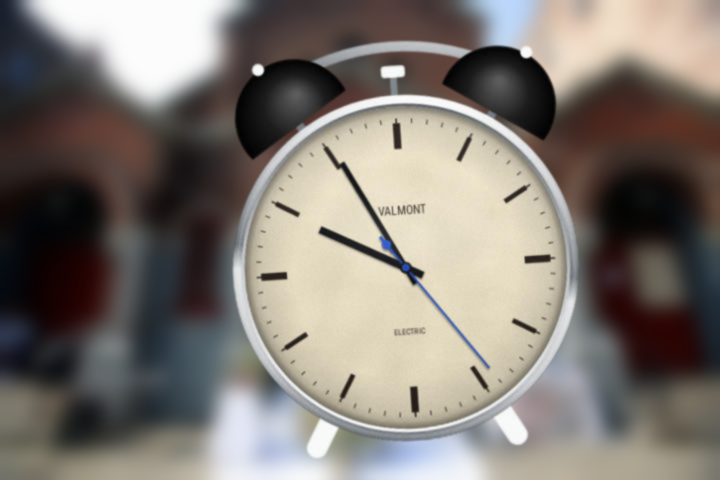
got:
**9:55:24**
